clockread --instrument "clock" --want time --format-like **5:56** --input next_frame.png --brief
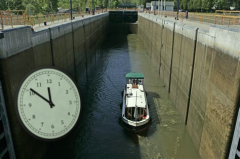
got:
**11:51**
